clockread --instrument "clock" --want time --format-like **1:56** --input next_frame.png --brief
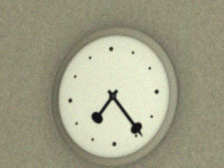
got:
**7:24**
